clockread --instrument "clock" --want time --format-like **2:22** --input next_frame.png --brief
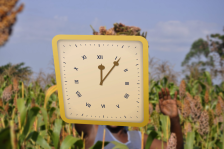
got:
**12:06**
